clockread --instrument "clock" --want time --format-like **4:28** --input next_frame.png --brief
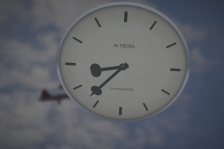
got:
**8:37**
